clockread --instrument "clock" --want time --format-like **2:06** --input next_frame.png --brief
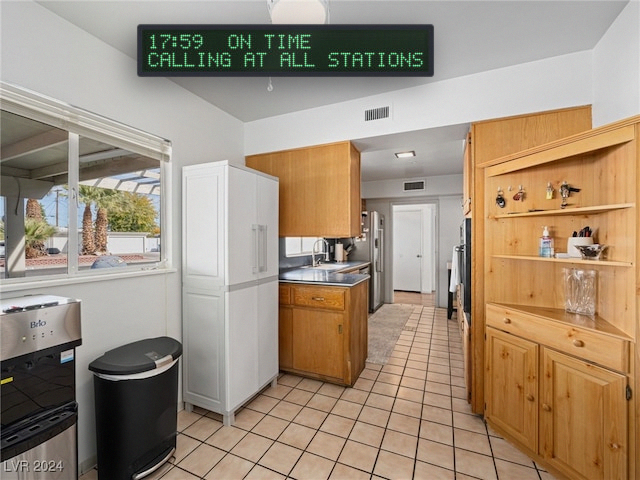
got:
**17:59**
